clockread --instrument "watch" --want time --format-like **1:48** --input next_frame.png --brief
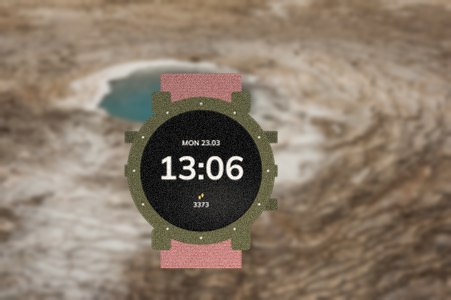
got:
**13:06**
